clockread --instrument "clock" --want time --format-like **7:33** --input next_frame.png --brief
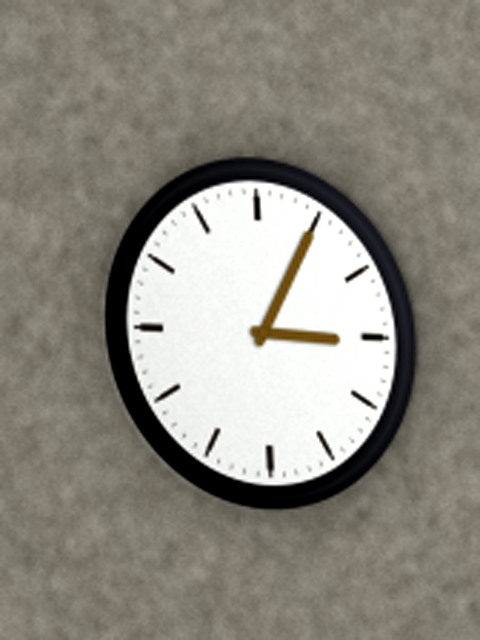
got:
**3:05**
